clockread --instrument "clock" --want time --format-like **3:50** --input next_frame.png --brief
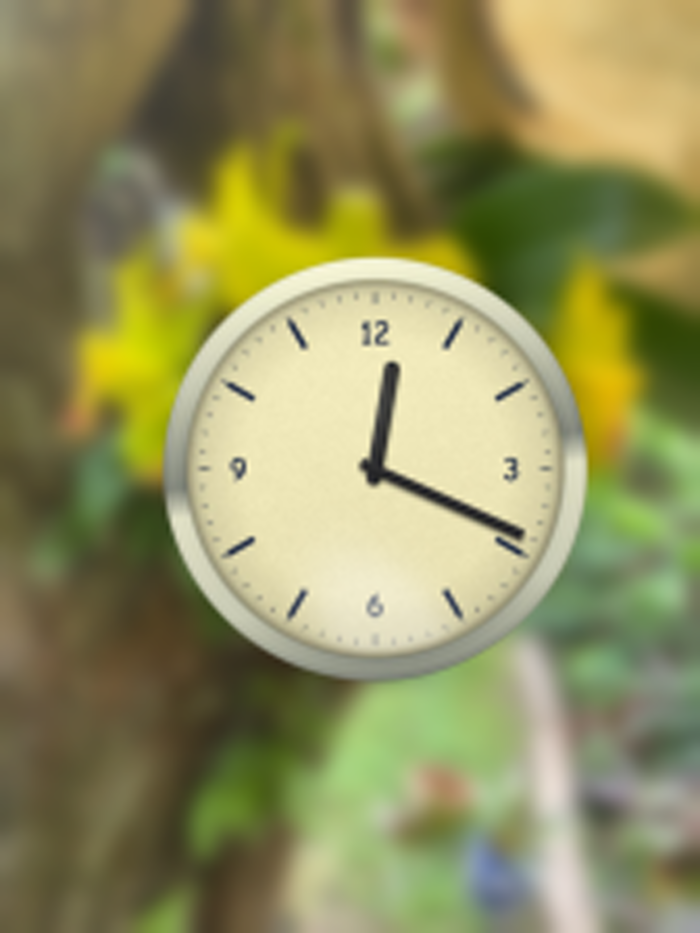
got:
**12:19**
